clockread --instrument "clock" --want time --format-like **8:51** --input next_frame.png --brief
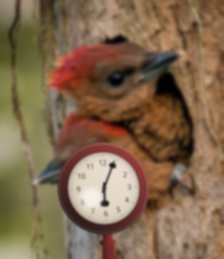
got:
**6:04**
